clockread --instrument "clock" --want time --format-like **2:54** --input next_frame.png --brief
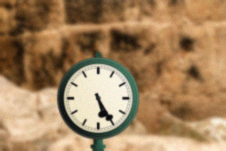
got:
**5:25**
